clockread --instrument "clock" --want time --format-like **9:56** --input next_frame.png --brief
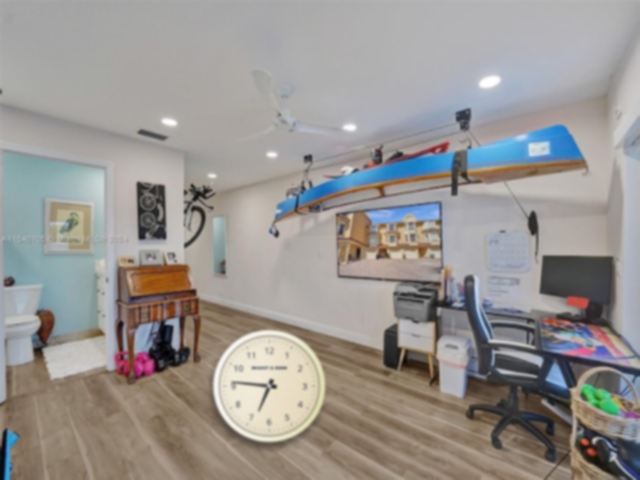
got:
**6:46**
